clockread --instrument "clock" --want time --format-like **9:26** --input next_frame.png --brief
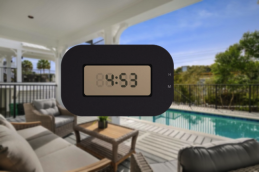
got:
**4:53**
